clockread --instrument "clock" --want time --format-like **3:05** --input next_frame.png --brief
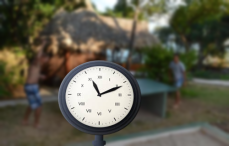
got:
**11:11**
